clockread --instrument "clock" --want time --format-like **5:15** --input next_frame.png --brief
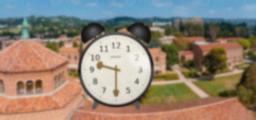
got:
**9:30**
